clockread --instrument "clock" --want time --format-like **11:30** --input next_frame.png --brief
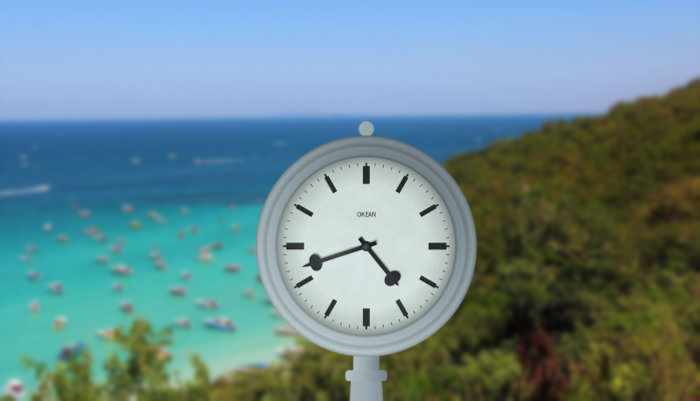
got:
**4:42**
